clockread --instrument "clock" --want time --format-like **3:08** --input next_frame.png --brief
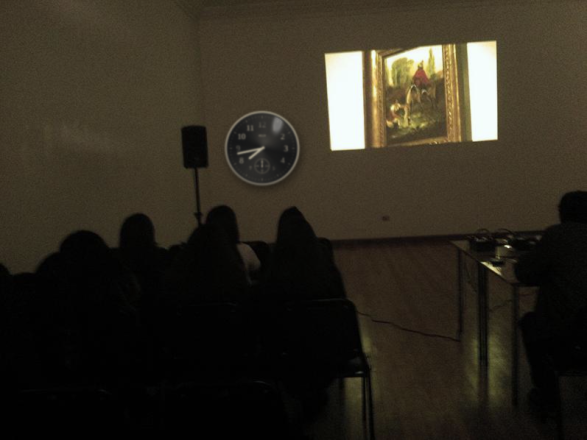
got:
**7:43**
